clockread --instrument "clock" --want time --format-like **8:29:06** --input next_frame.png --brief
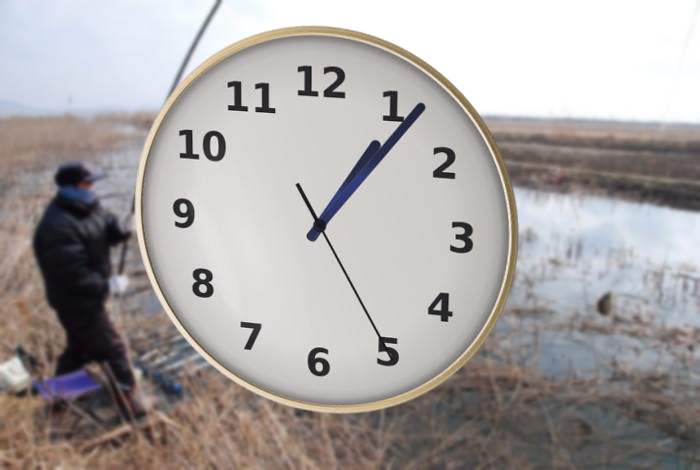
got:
**1:06:25**
